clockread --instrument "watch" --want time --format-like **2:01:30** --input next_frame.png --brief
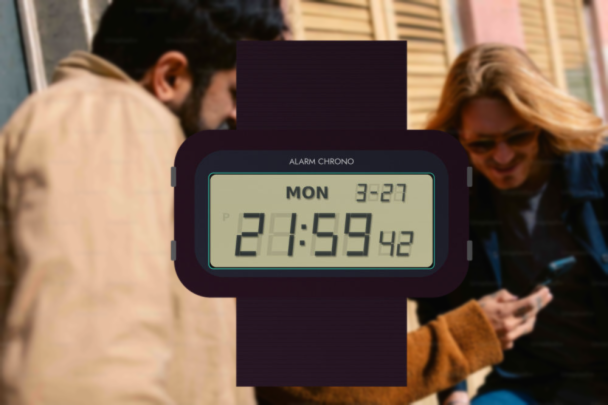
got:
**21:59:42**
